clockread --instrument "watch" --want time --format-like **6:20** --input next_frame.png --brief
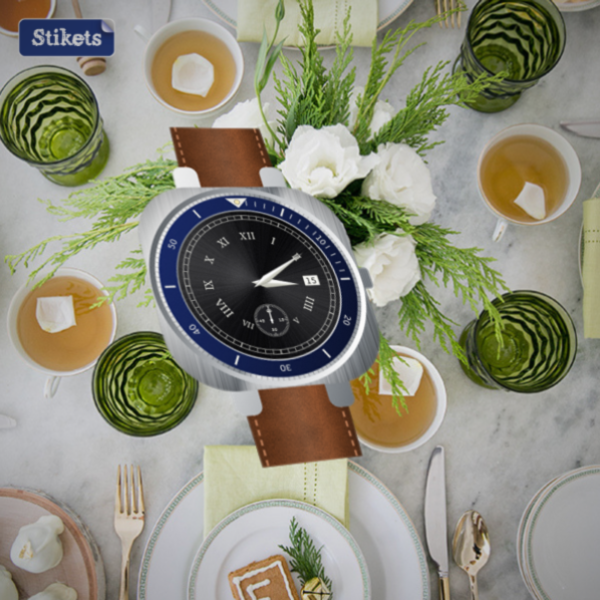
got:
**3:10**
